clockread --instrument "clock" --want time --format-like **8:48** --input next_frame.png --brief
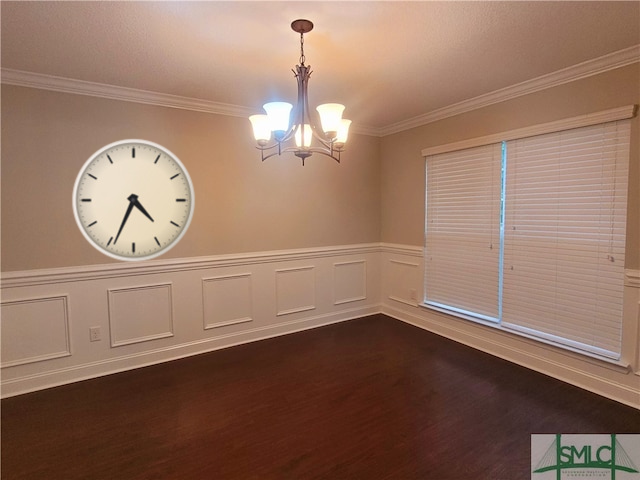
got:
**4:34**
